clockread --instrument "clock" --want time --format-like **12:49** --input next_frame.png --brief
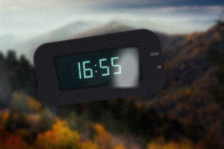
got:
**16:55**
